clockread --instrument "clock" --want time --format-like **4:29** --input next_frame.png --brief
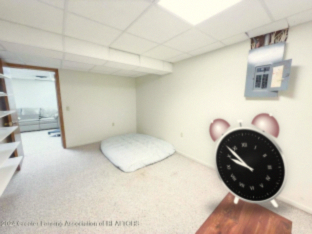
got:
**9:53**
